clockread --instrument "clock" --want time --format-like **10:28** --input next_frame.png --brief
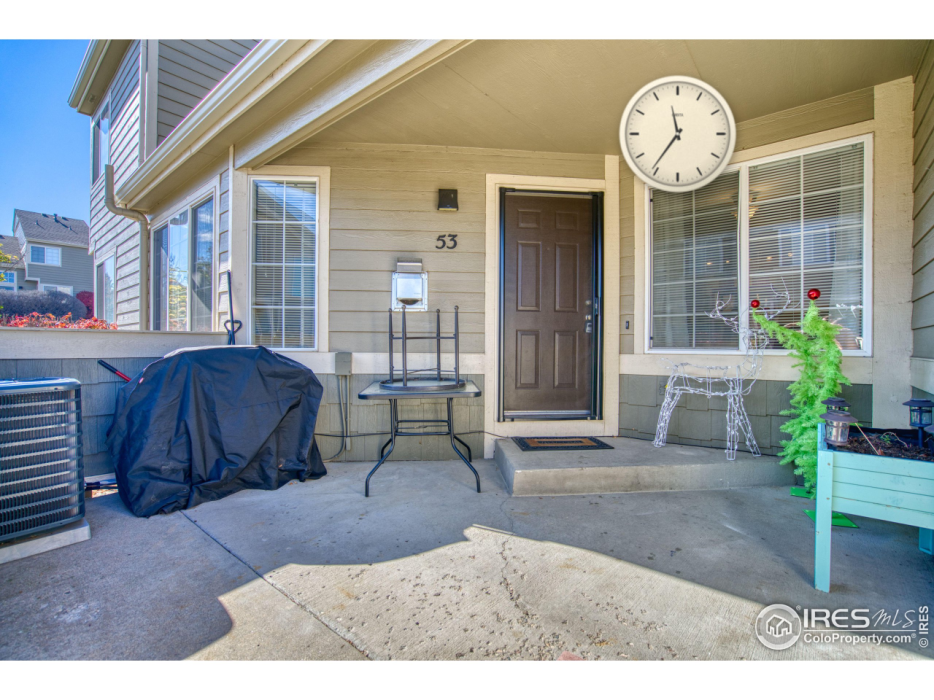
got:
**11:36**
